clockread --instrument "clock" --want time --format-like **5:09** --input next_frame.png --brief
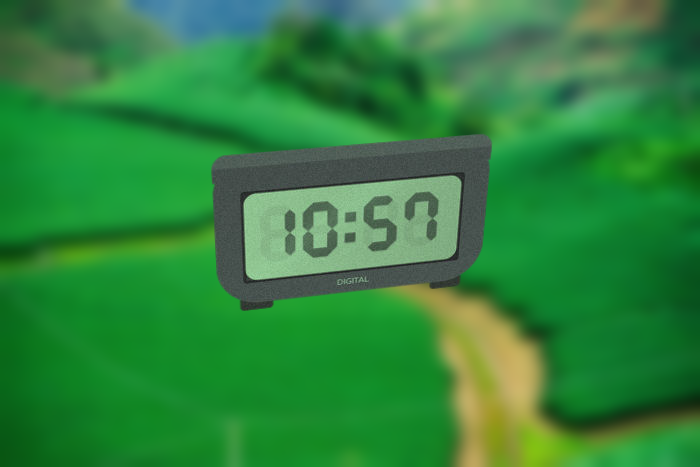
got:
**10:57**
